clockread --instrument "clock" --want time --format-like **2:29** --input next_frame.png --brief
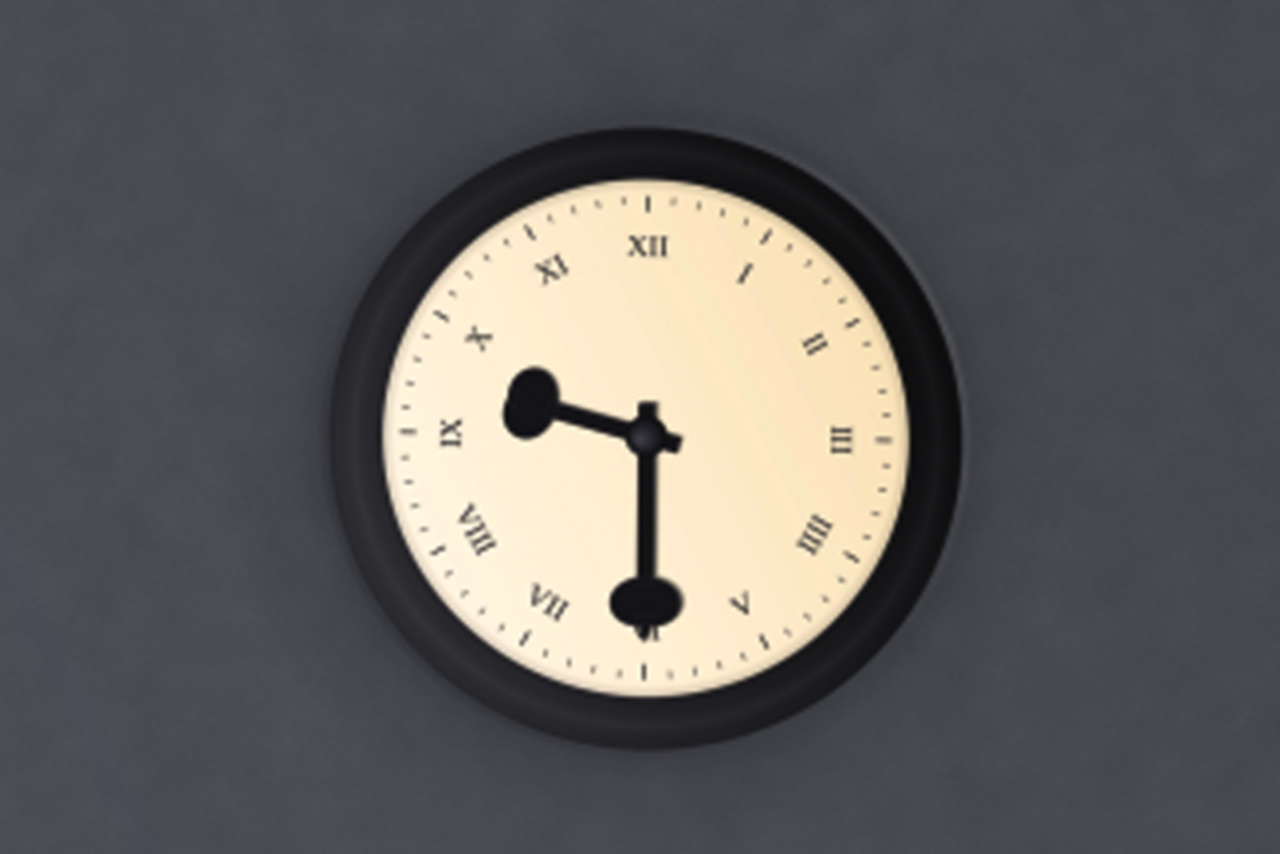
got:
**9:30**
